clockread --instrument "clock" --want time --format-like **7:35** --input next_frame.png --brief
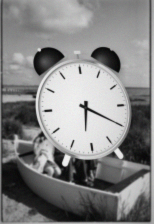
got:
**6:20**
